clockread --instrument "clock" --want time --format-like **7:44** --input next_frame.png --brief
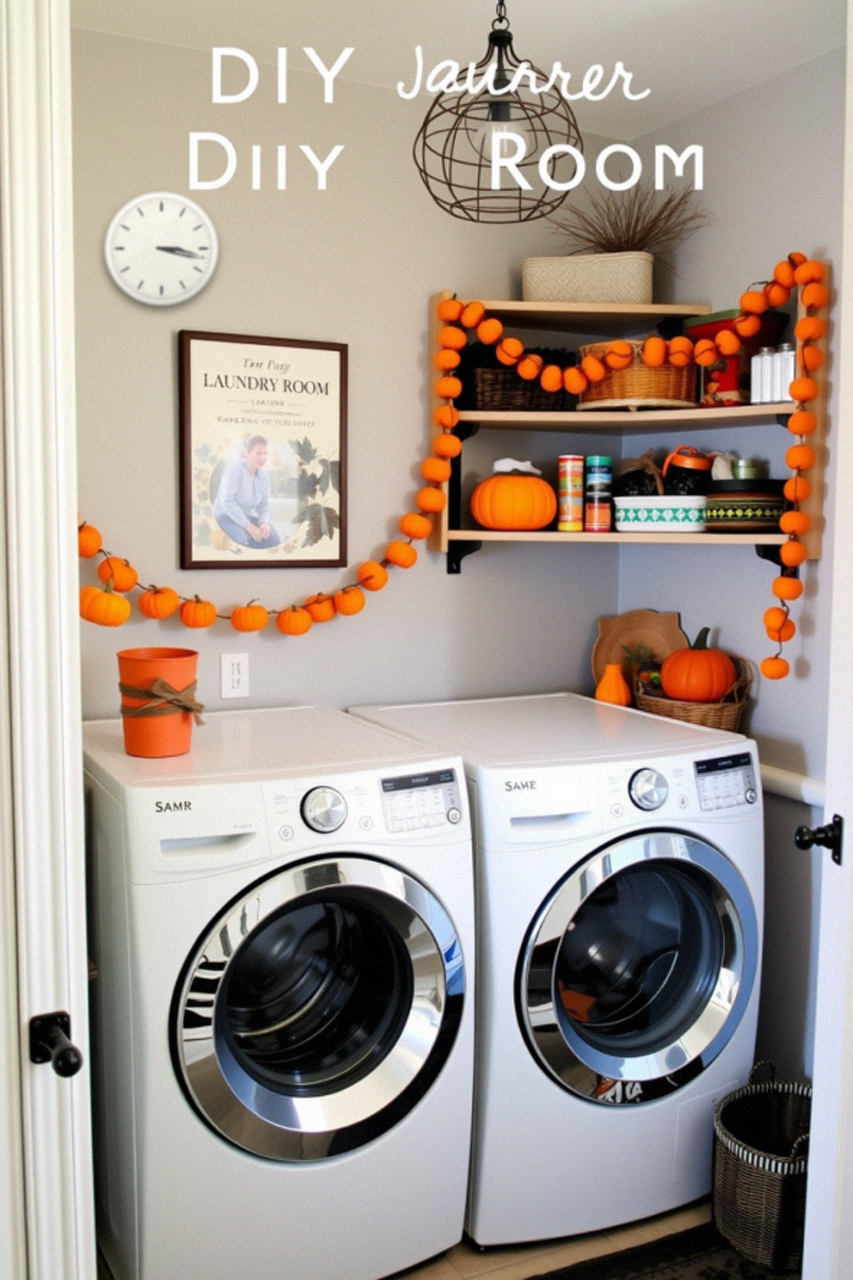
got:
**3:17**
